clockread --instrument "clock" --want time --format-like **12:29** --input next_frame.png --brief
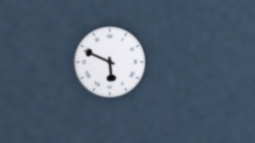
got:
**5:49**
